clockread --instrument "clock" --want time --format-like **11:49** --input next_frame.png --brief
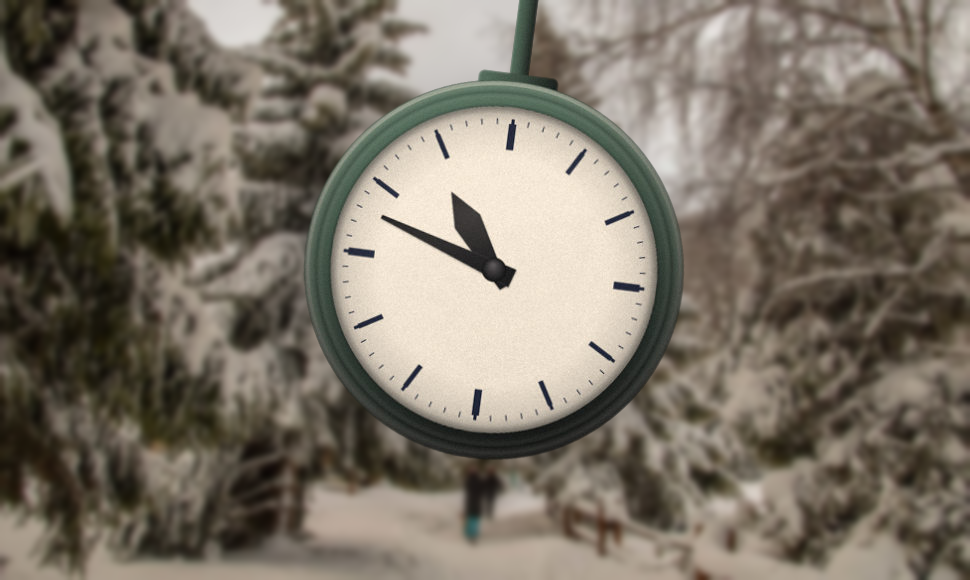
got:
**10:48**
